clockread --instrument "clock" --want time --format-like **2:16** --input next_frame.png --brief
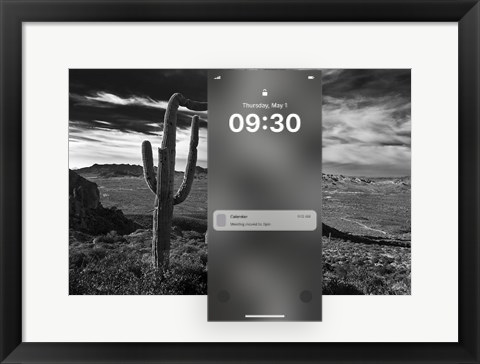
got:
**9:30**
